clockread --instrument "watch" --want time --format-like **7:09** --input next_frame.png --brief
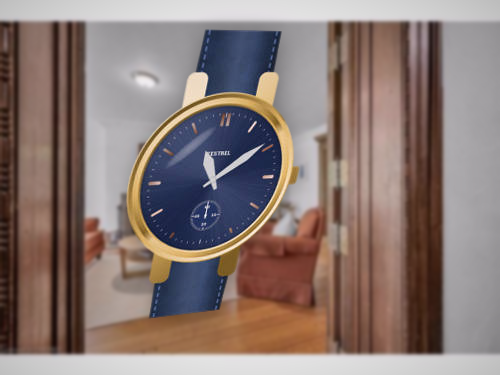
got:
**11:09**
